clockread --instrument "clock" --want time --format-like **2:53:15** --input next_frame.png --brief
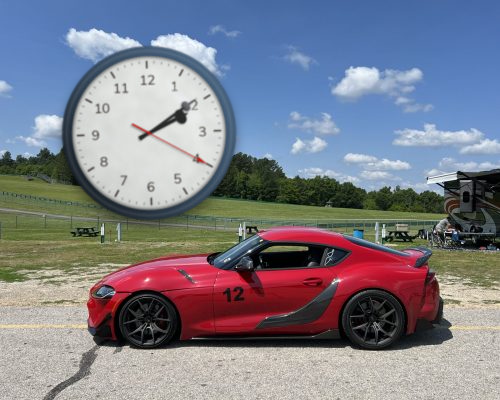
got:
**2:09:20**
